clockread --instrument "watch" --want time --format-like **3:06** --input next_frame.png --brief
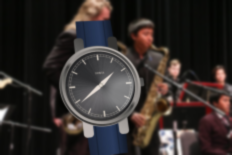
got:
**1:39**
